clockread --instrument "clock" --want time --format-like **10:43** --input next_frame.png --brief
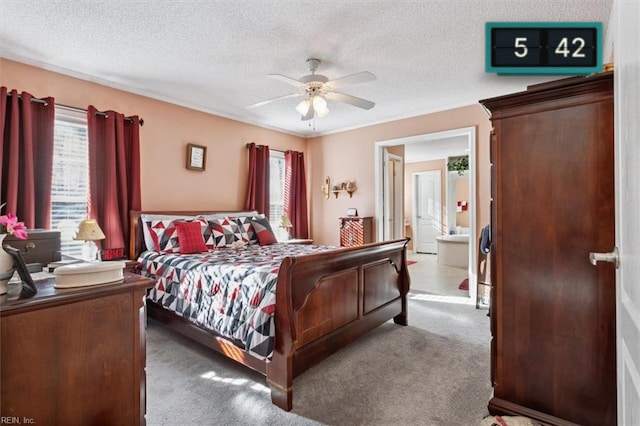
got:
**5:42**
